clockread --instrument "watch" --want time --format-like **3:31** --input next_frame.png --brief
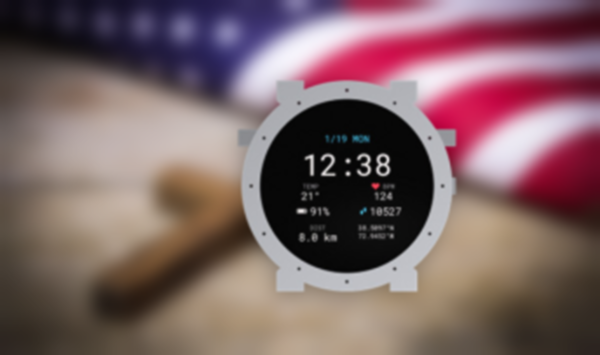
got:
**12:38**
